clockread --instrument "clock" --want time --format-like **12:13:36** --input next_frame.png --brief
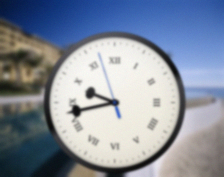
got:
**9:42:57**
